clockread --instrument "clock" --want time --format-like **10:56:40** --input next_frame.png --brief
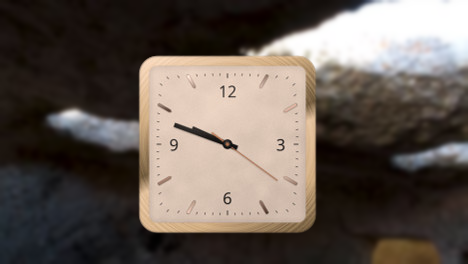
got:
**9:48:21**
